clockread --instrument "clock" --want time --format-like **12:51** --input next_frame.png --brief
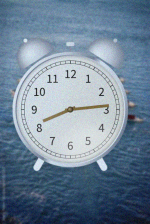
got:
**8:14**
